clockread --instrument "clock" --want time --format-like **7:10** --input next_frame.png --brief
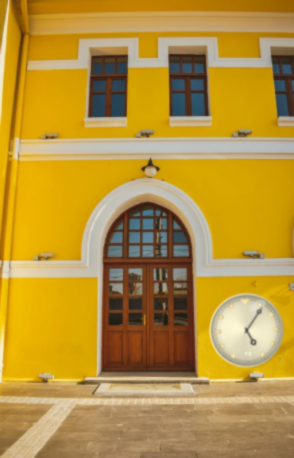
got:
**5:06**
